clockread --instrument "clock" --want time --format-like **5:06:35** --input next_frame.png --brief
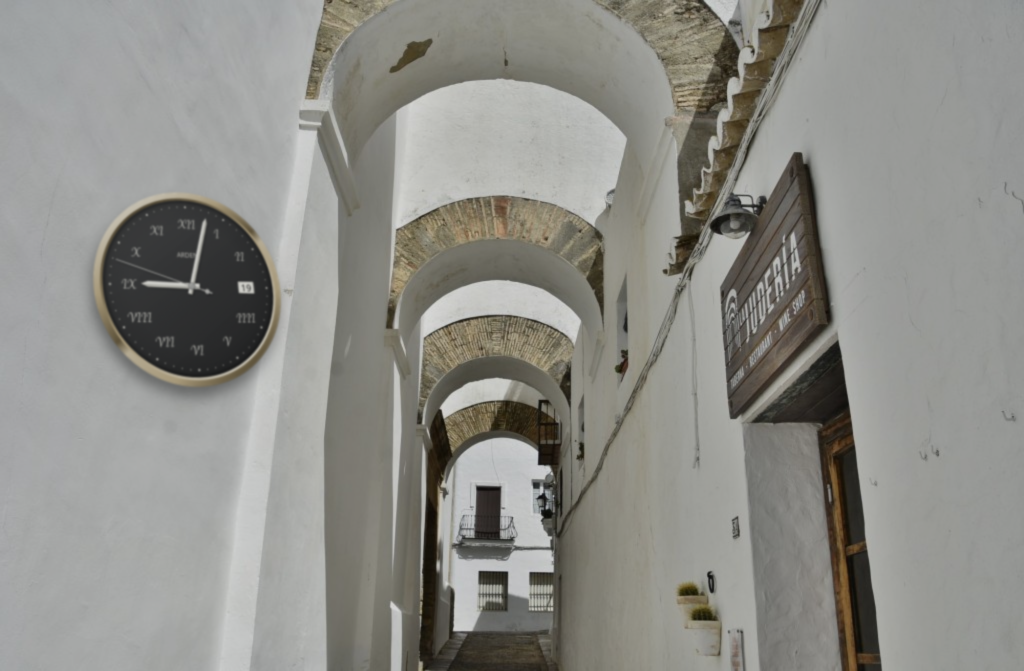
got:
**9:02:48**
